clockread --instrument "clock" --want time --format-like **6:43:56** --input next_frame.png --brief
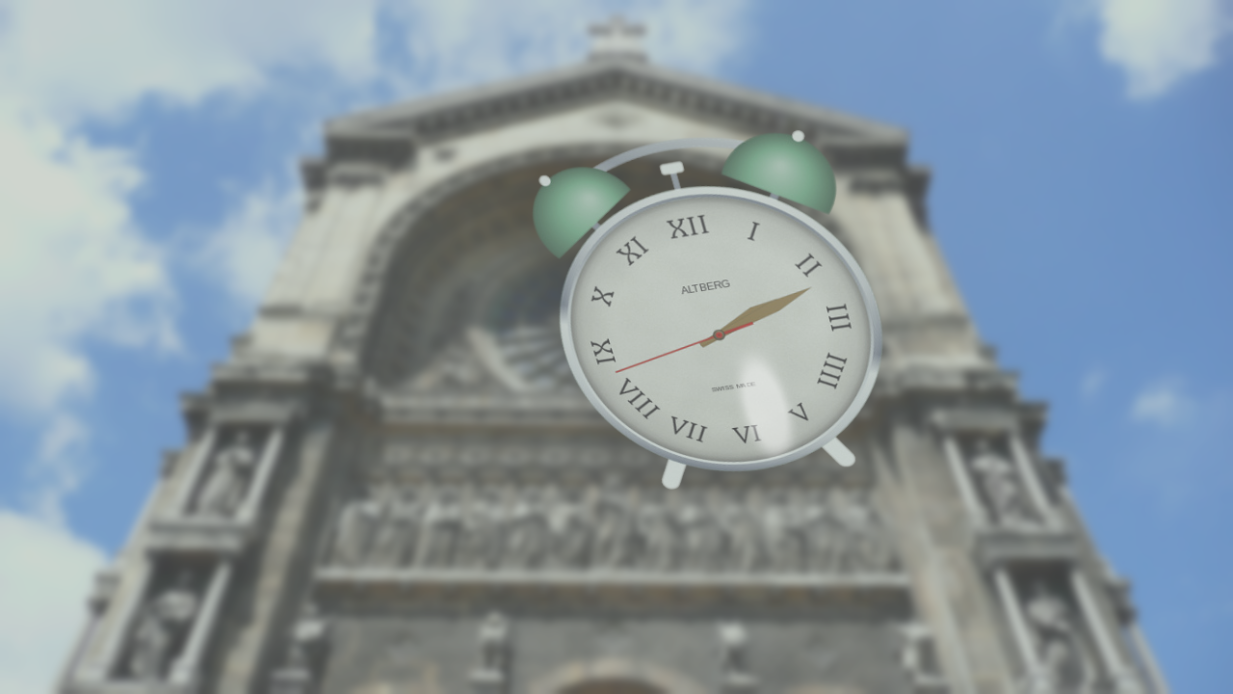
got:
**2:11:43**
